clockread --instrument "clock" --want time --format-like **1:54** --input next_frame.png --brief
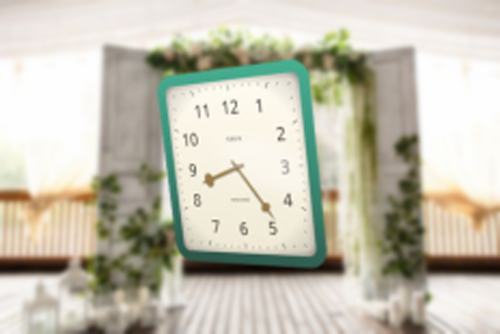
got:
**8:24**
